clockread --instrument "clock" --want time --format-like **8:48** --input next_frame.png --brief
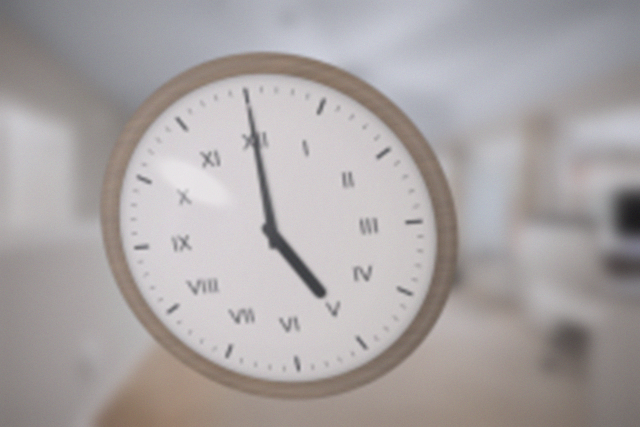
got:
**5:00**
